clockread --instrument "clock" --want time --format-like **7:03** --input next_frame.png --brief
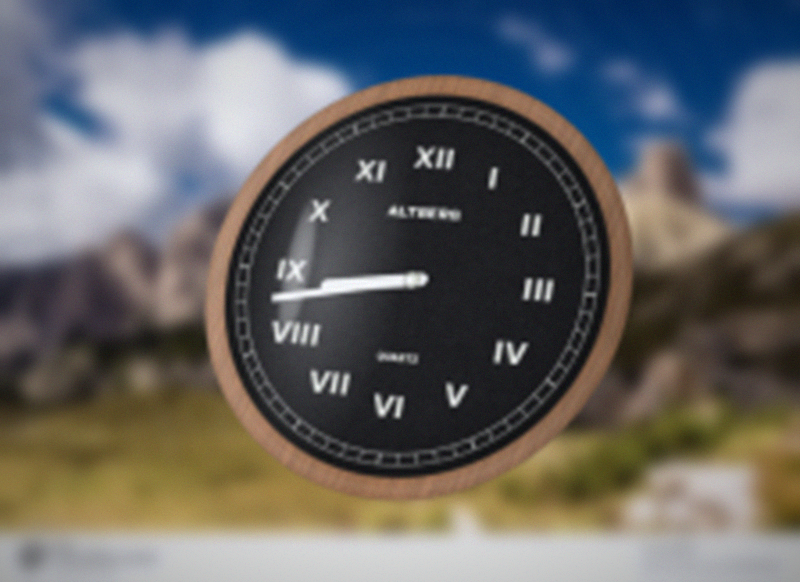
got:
**8:43**
